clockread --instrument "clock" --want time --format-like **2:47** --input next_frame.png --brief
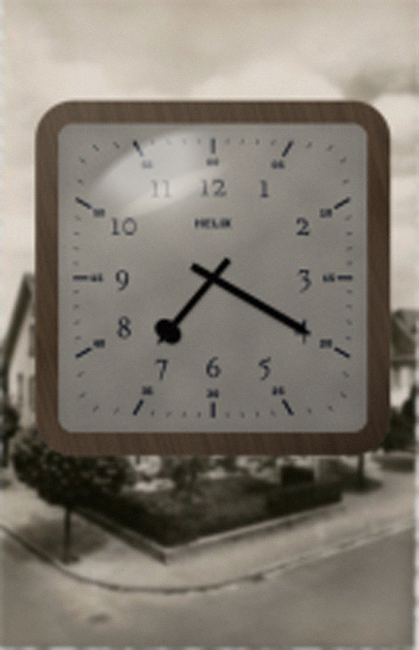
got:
**7:20**
